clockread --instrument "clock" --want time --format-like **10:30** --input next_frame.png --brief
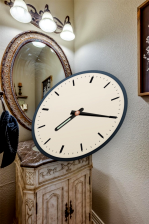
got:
**7:15**
